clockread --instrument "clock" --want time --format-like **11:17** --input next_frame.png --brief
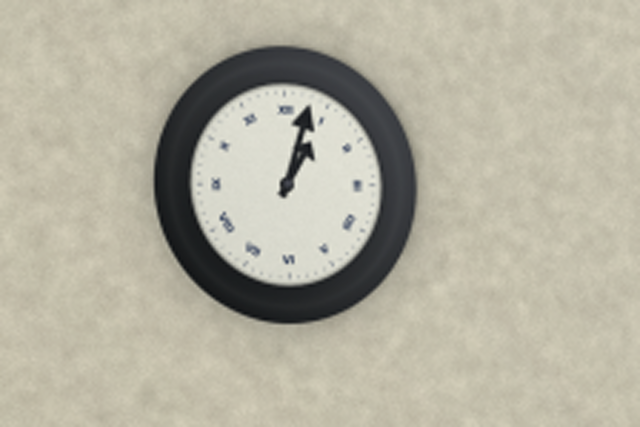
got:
**1:03**
